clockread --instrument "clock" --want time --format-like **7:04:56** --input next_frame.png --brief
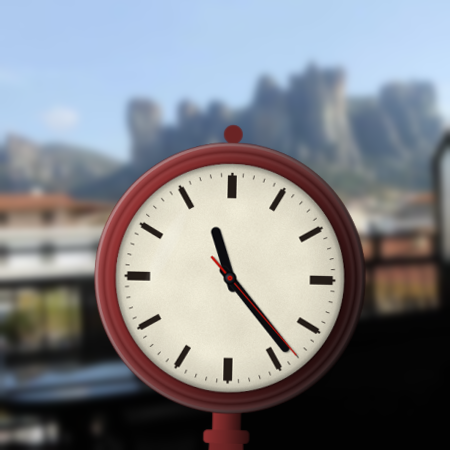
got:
**11:23:23**
